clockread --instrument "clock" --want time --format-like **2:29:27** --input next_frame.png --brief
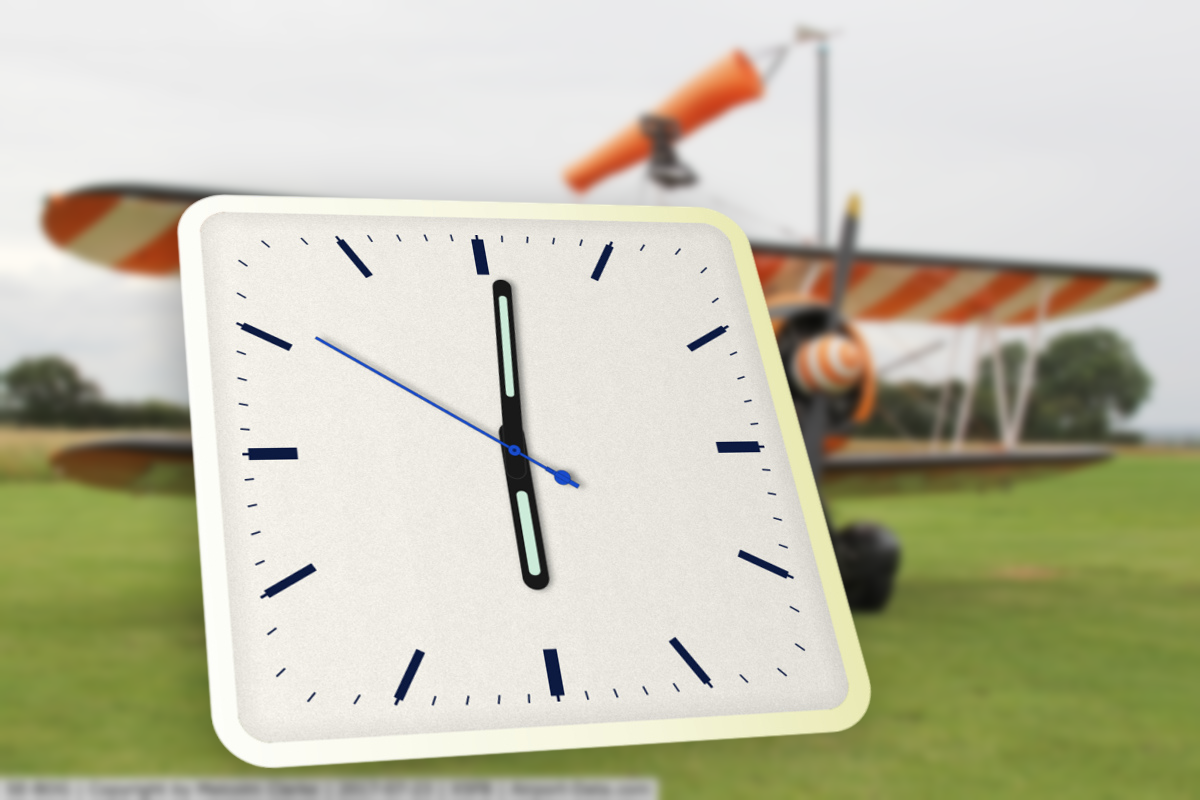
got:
**6:00:51**
